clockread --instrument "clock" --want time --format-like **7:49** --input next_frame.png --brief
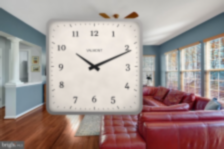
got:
**10:11**
